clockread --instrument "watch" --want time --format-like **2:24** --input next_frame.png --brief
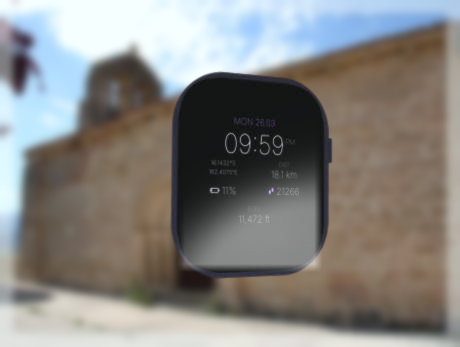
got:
**9:59**
